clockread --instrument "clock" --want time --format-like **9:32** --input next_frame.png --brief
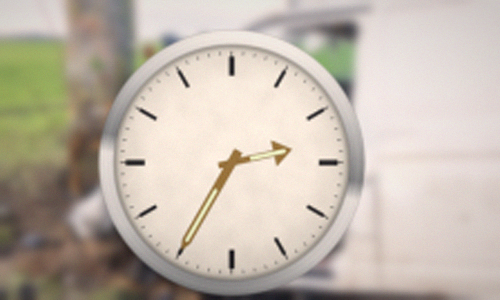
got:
**2:35**
